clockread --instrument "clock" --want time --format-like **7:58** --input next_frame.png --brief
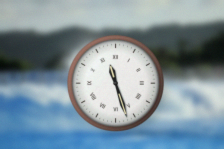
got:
**11:27**
